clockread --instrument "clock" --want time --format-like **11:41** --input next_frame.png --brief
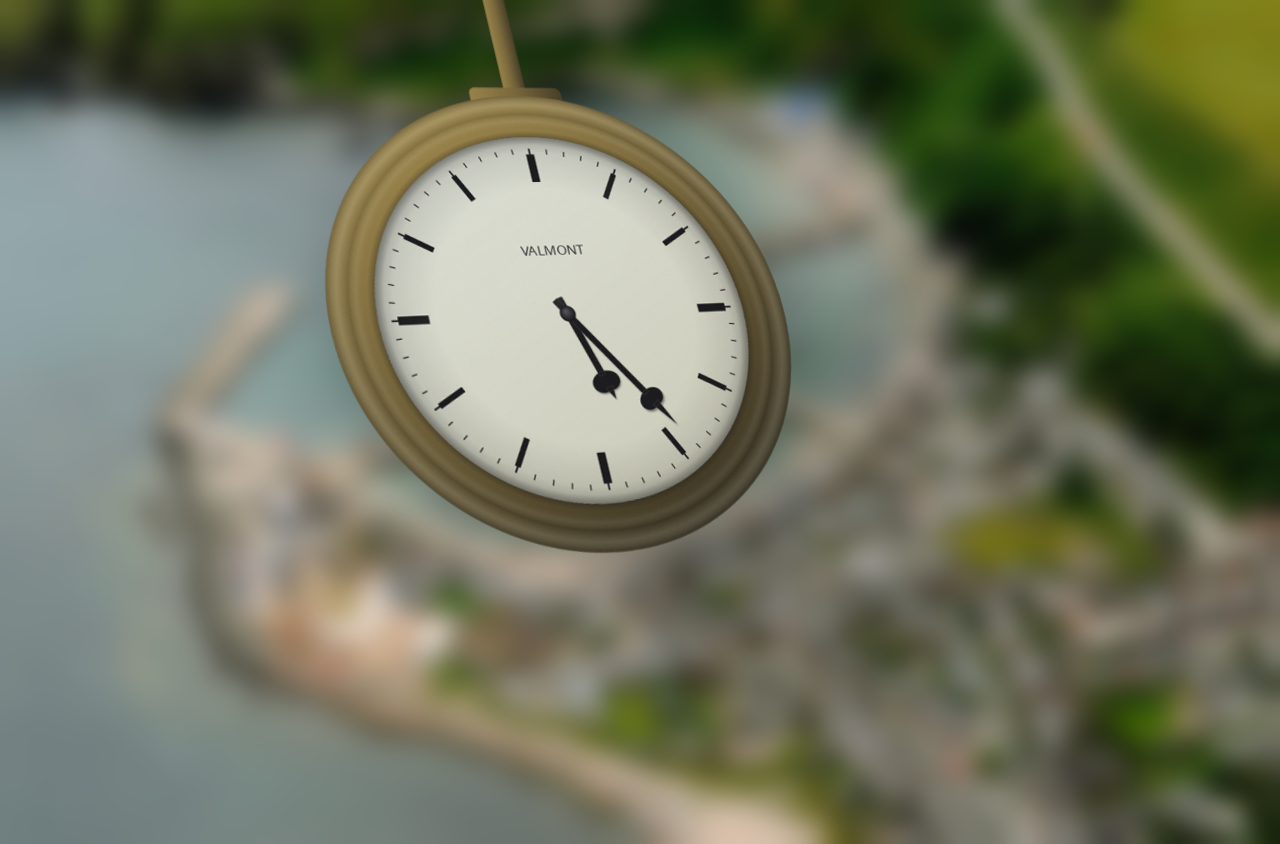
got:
**5:24**
